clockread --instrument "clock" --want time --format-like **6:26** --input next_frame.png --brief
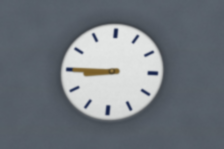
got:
**8:45**
